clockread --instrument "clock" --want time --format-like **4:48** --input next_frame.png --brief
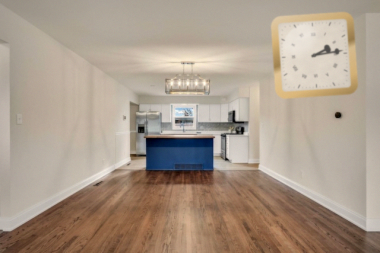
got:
**2:14**
